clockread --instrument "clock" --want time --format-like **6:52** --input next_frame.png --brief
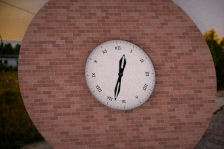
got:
**12:33**
